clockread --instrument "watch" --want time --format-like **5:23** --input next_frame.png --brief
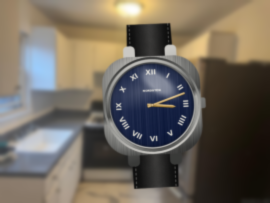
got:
**3:12**
